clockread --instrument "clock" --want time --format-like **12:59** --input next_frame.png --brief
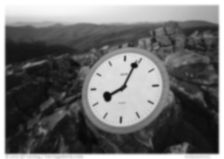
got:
**8:04**
